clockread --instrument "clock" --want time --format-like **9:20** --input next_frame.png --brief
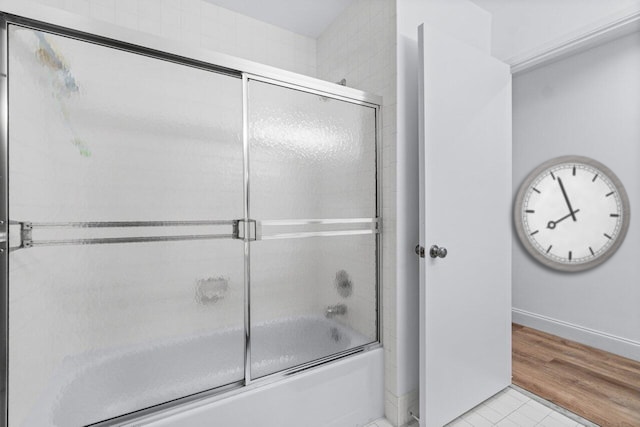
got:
**7:56**
